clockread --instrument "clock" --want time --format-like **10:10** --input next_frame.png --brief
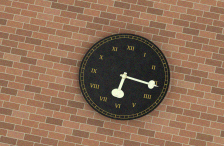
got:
**6:16**
